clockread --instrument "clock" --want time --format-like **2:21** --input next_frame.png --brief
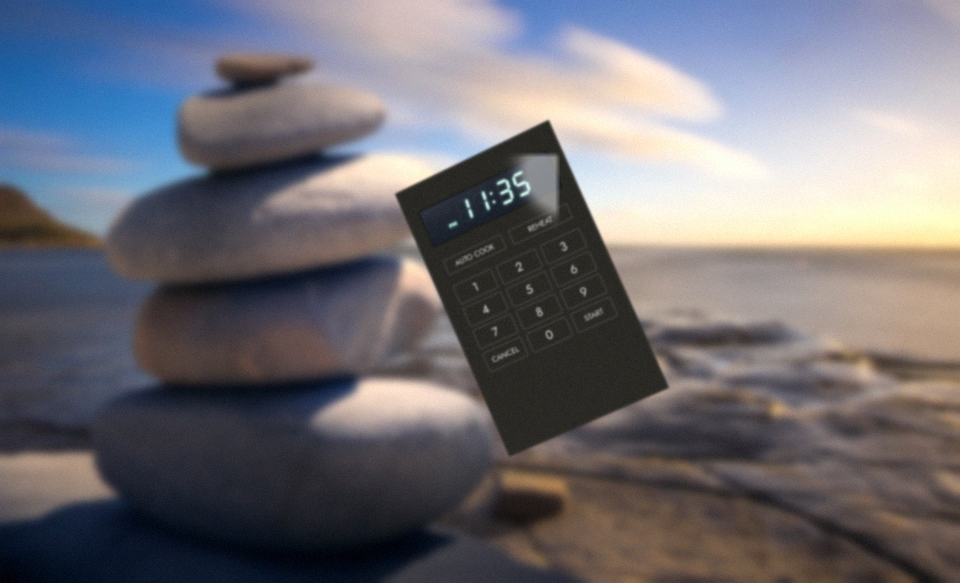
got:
**11:35**
